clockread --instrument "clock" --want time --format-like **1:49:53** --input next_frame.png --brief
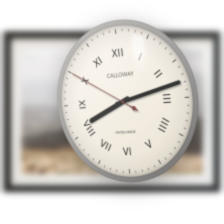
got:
**8:12:50**
